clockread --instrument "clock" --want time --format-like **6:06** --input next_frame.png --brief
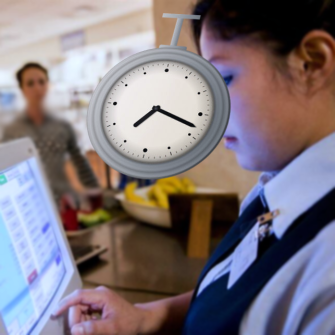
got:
**7:18**
